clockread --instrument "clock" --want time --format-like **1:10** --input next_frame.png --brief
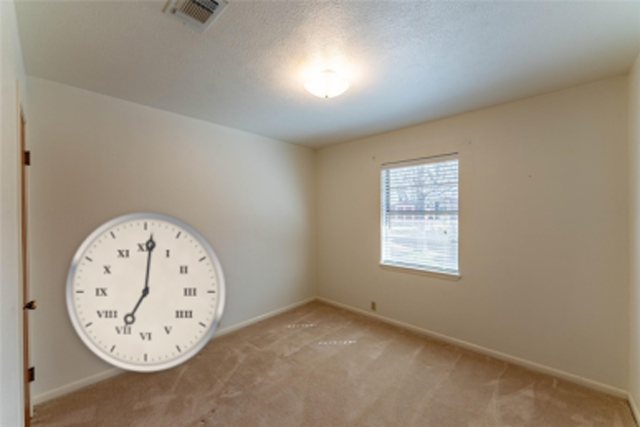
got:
**7:01**
